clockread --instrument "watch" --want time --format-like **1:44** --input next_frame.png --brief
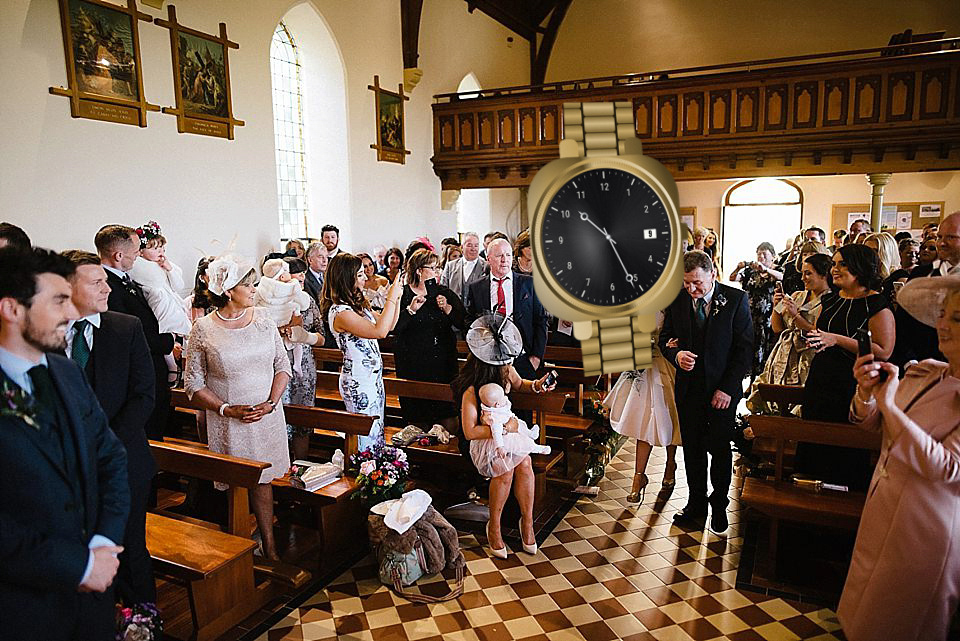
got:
**10:26**
